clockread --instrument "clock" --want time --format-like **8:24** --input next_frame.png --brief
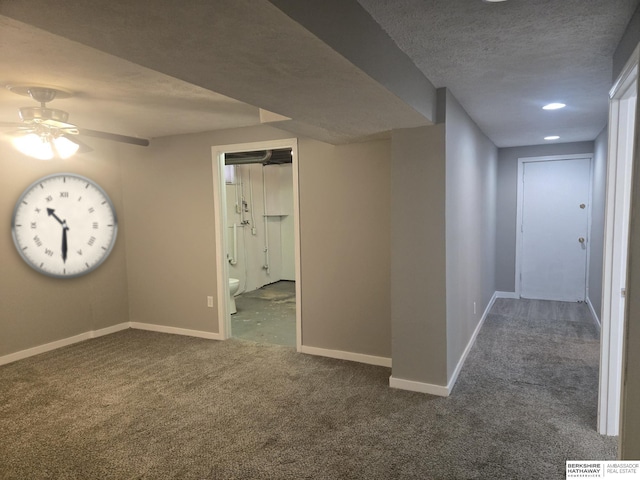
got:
**10:30**
